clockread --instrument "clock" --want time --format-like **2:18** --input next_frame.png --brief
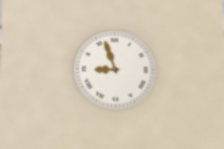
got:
**8:57**
